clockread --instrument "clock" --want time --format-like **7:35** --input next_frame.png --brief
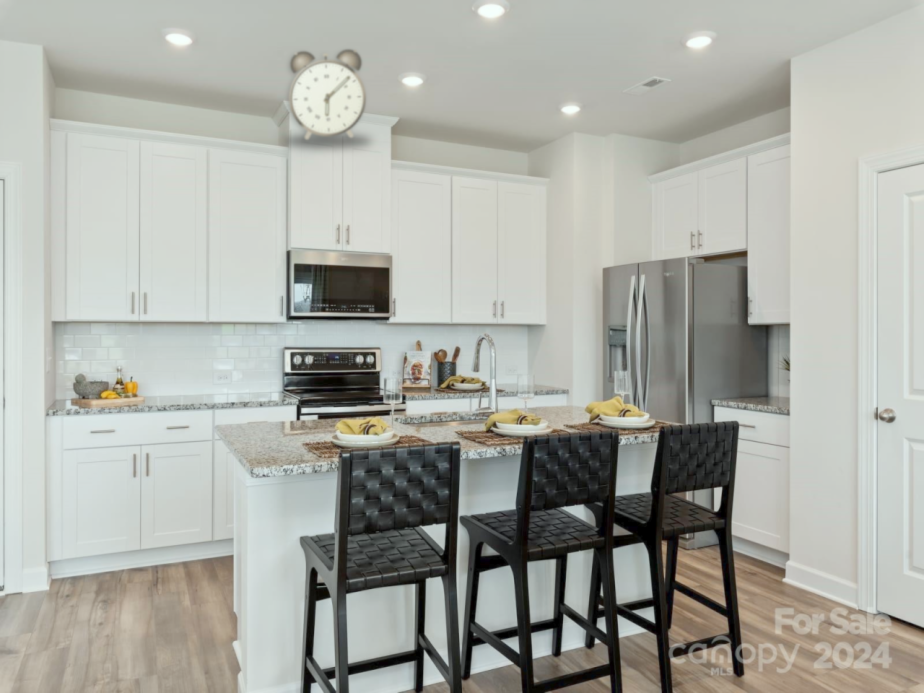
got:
**6:08**
